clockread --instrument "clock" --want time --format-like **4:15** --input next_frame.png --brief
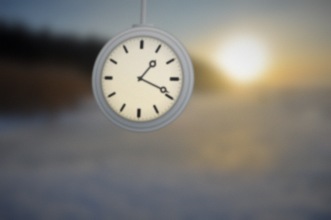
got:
**1:19**
